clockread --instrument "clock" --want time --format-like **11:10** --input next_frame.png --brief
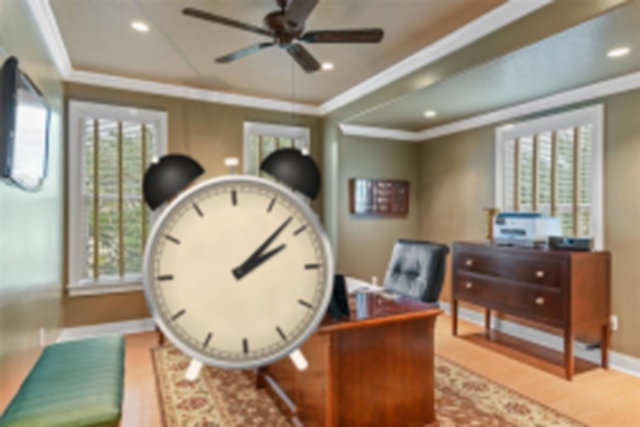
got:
**2:08**
